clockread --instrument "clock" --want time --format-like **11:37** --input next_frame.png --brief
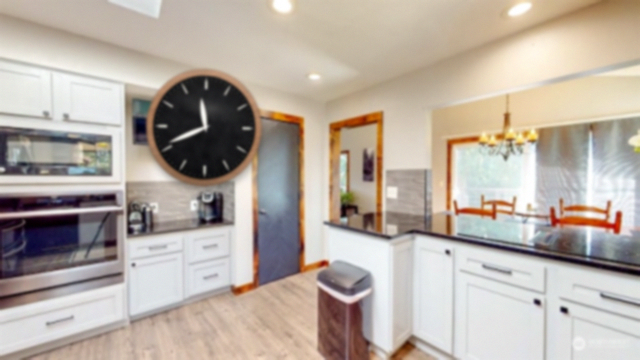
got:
**11:41**
